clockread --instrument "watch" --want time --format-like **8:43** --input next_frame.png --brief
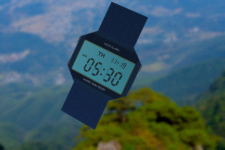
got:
**5:30**
